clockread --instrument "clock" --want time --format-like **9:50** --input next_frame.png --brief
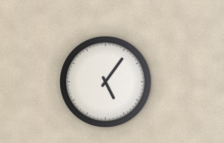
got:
**5:06**
